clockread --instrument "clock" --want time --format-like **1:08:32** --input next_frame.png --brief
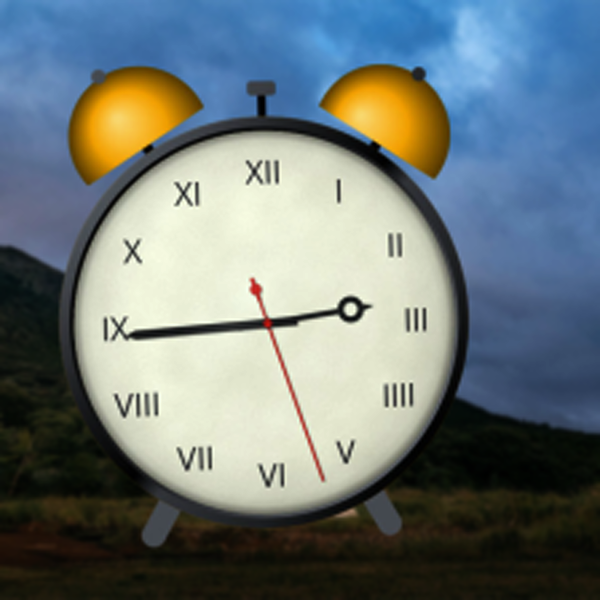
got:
**2:44:27**
